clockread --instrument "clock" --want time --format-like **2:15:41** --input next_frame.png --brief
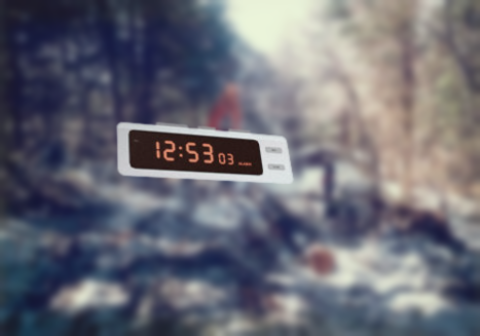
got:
**12:53:03**
